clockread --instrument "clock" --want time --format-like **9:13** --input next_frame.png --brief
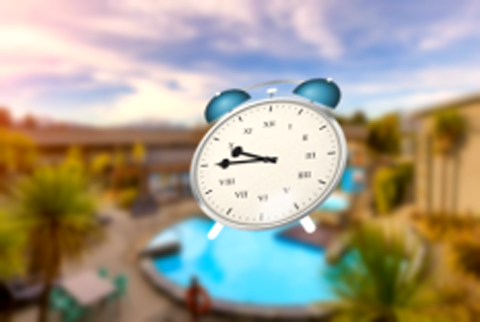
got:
**9:45**
